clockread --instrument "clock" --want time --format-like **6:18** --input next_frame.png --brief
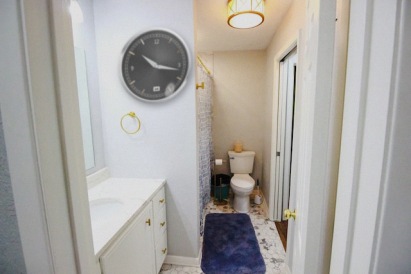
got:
**10:17**
